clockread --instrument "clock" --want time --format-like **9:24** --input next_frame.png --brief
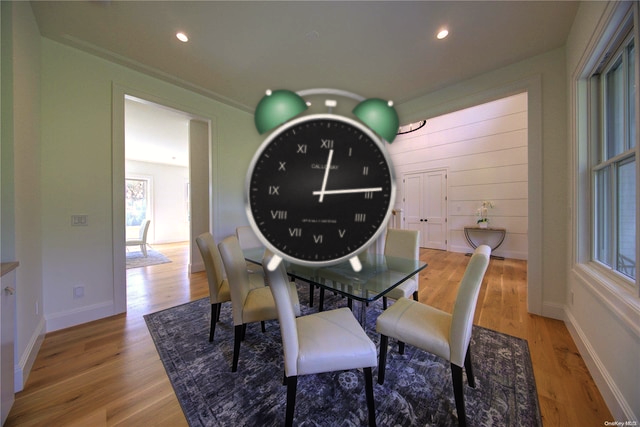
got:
**12:14**
